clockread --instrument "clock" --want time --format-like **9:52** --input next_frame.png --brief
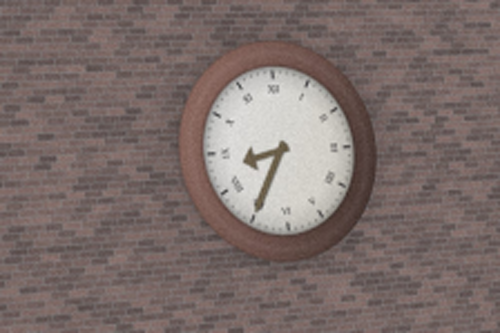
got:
**8:35**
